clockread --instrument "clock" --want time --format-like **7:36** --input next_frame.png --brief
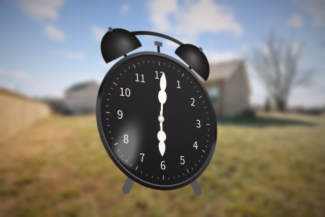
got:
**6:01**
